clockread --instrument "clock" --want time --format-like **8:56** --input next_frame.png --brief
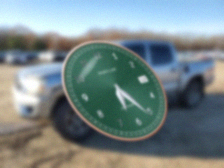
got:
**6:26**
